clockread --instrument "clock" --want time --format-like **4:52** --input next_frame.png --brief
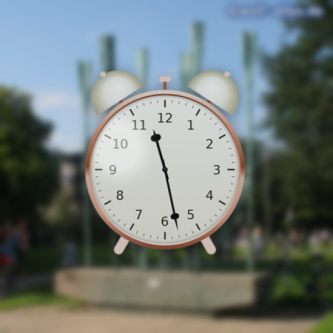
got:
**11:28**
